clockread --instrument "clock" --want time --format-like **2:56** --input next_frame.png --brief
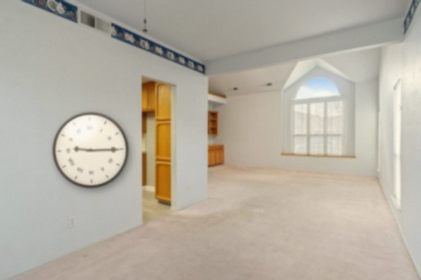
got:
**9:15**
